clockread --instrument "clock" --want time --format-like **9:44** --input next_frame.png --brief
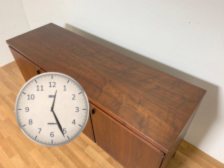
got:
**12:26**
